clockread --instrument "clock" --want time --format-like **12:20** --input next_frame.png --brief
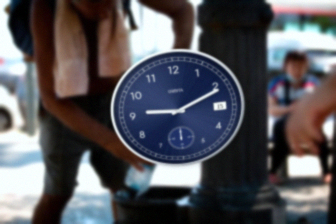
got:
**9:11**
